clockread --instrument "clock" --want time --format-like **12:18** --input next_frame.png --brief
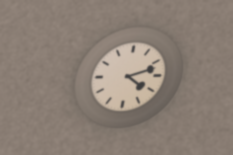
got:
**4:12**
